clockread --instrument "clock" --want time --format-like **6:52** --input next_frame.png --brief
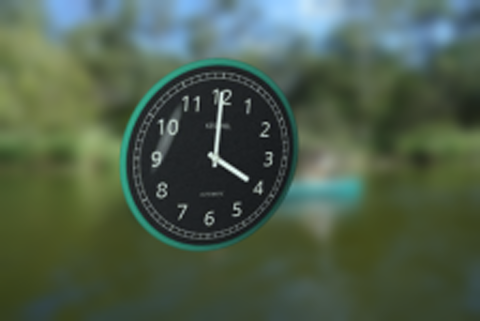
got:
**4:00**
